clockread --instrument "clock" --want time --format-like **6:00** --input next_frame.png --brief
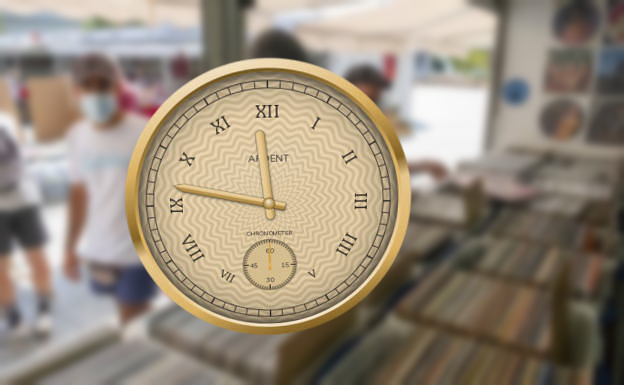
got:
**11:47**
